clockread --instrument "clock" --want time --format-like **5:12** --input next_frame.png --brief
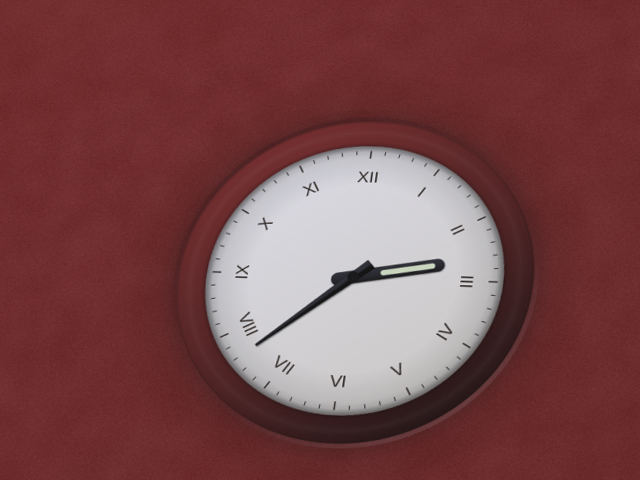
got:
**2:38**
